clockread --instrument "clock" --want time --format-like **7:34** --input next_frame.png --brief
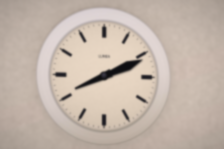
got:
**8:11**
